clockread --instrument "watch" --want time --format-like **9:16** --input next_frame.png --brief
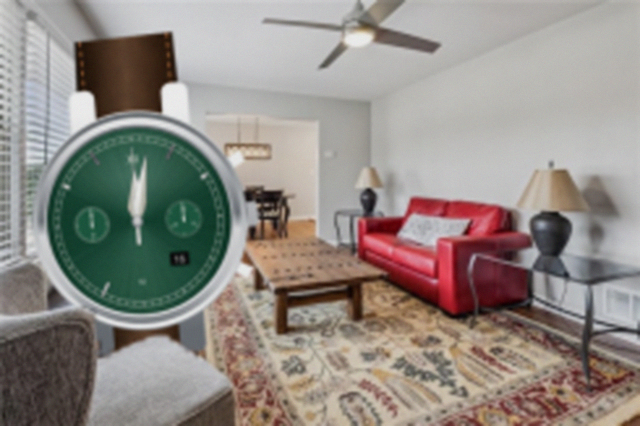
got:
**12:02**
